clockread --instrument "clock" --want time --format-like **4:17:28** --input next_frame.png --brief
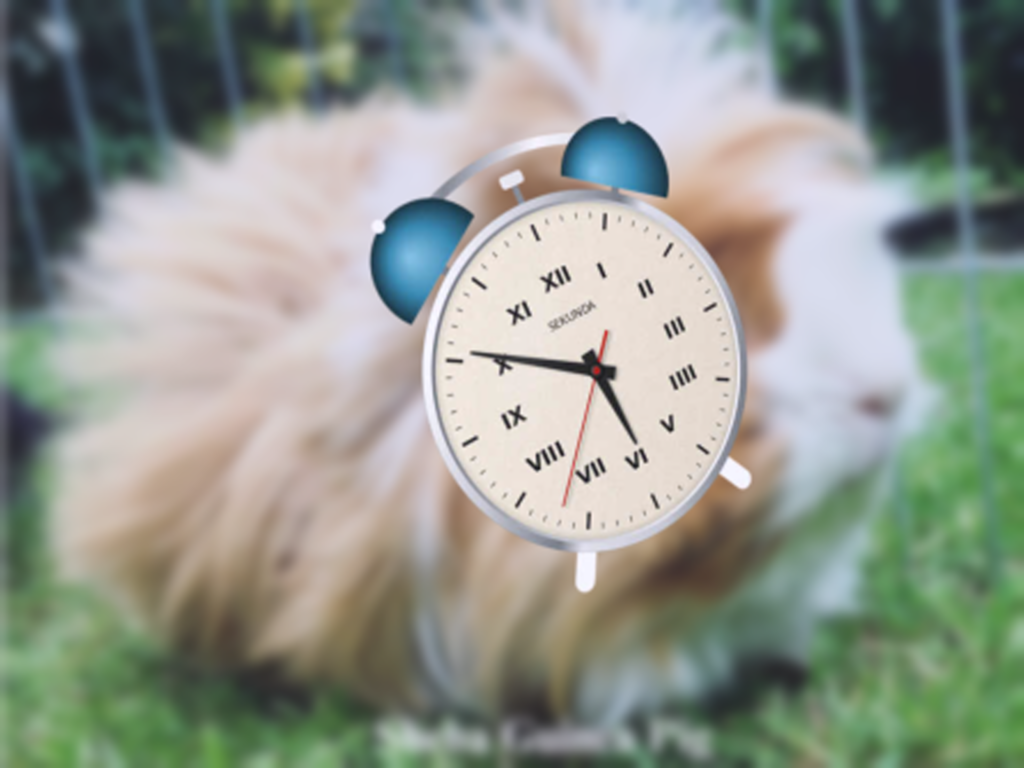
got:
**5:50:37**
